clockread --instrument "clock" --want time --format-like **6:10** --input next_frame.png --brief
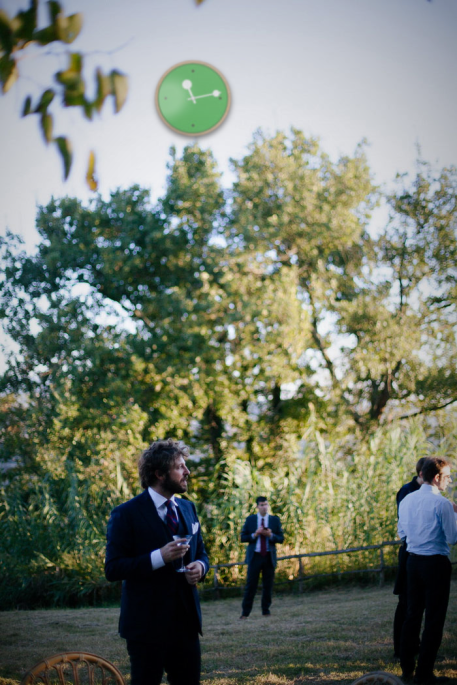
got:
**11:13**
